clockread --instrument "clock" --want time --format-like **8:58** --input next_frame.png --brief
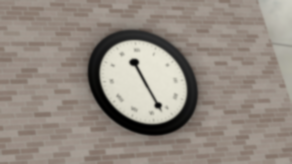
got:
**11:27**
